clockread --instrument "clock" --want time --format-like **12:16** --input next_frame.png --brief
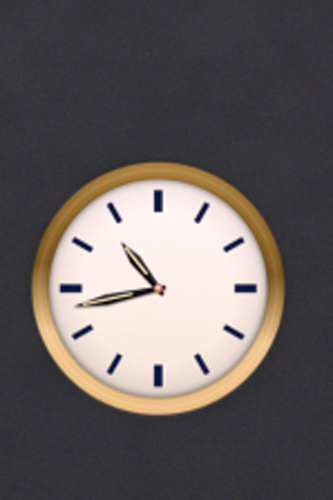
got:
**10:43**
